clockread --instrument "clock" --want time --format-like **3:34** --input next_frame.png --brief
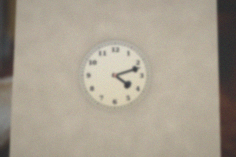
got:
**4:12**
